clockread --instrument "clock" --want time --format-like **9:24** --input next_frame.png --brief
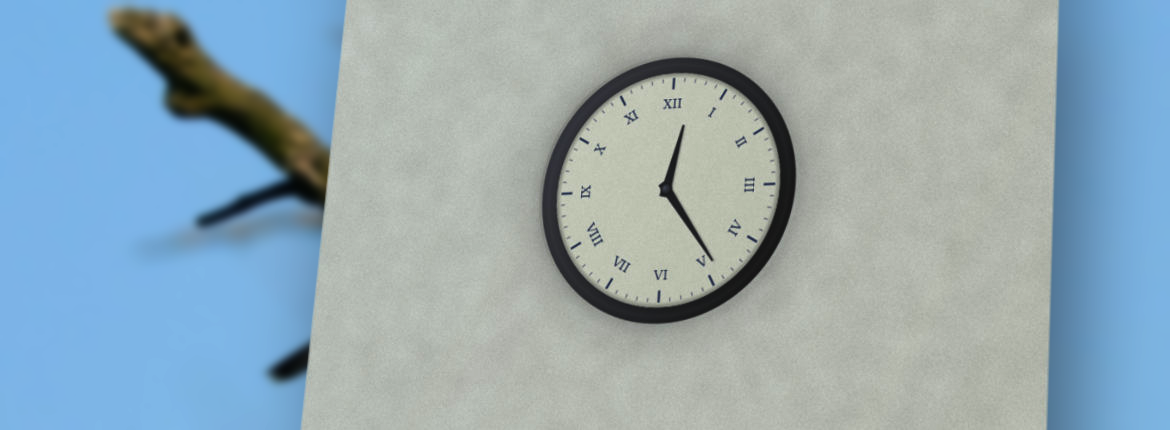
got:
**12:24**
